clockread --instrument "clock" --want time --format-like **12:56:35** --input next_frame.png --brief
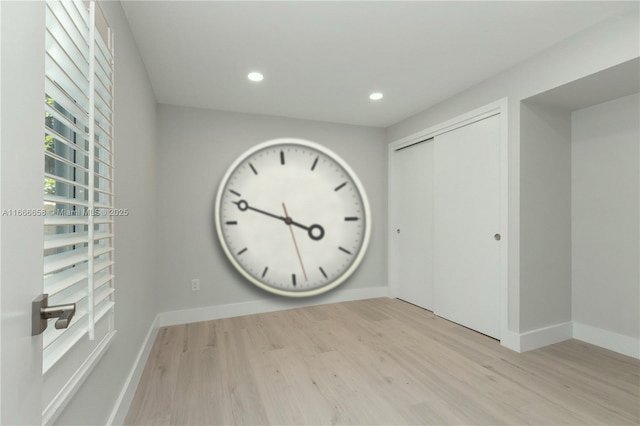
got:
**3:48:28**
